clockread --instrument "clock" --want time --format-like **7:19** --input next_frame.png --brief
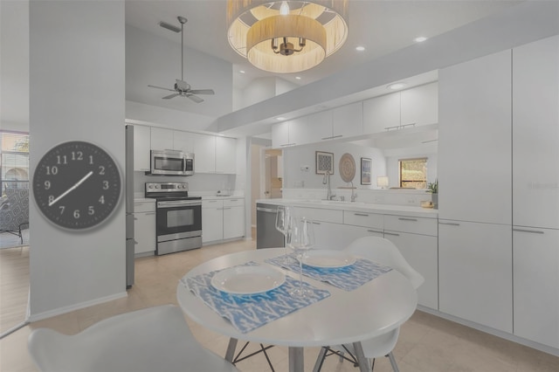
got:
**1:39**
